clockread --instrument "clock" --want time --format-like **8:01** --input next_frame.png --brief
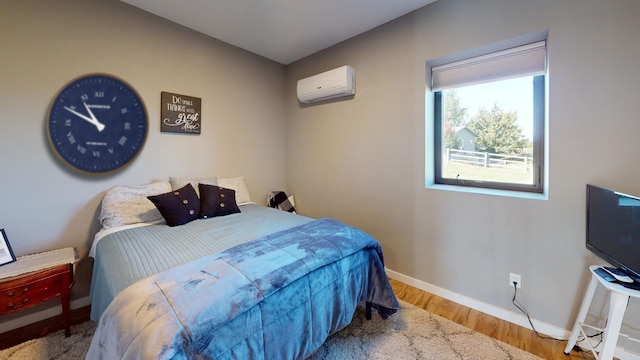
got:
**10:49**
